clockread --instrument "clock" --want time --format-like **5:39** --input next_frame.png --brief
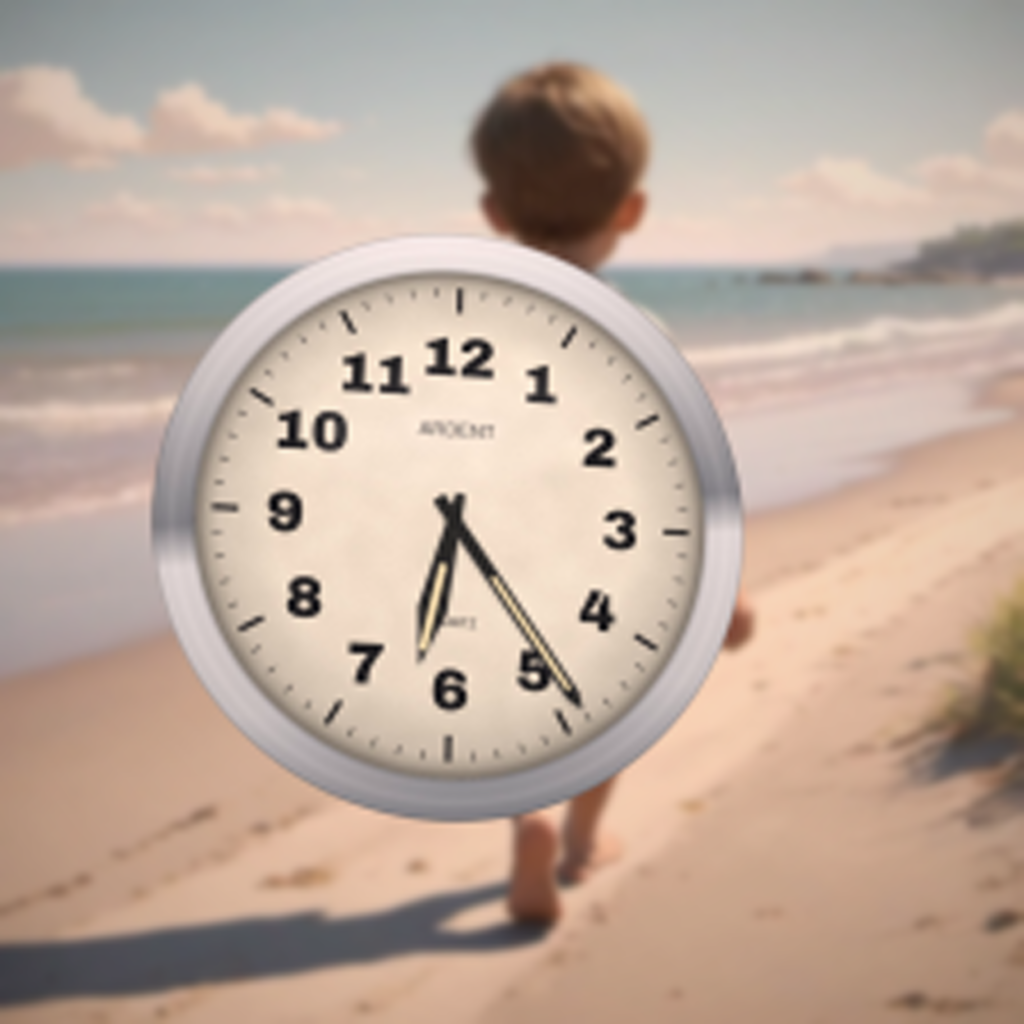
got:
**6:24**
